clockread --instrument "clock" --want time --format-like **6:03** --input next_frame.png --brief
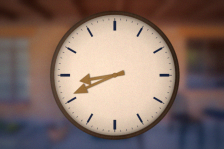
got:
**8:41**
